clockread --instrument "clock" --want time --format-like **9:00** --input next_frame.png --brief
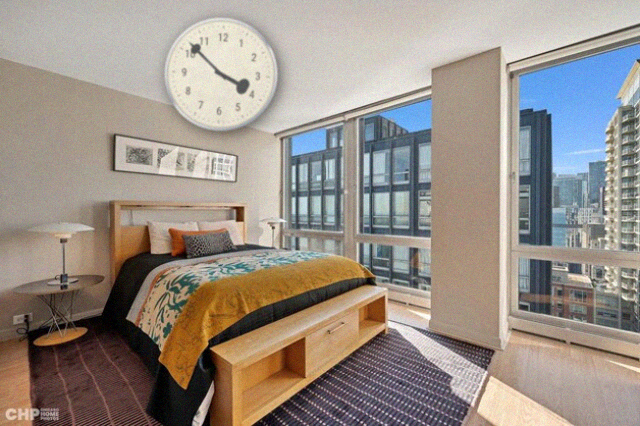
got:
**3:52**
